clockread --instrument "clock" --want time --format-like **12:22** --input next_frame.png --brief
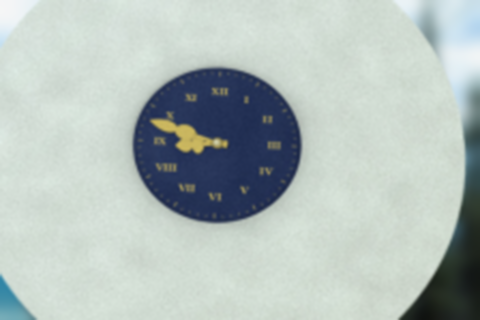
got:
**8:48**
